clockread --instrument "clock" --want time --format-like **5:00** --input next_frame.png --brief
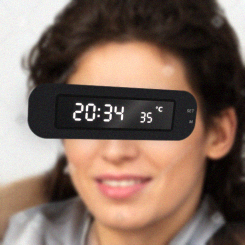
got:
**20:34**
